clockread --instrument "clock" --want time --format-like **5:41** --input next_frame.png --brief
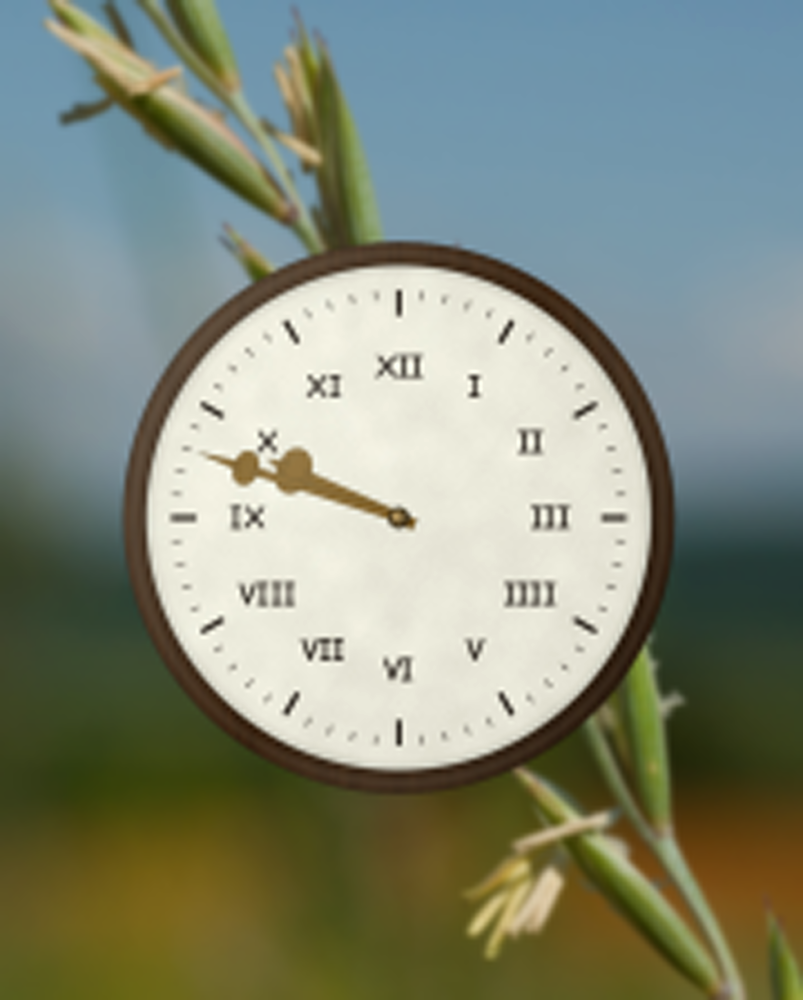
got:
**9:48**
